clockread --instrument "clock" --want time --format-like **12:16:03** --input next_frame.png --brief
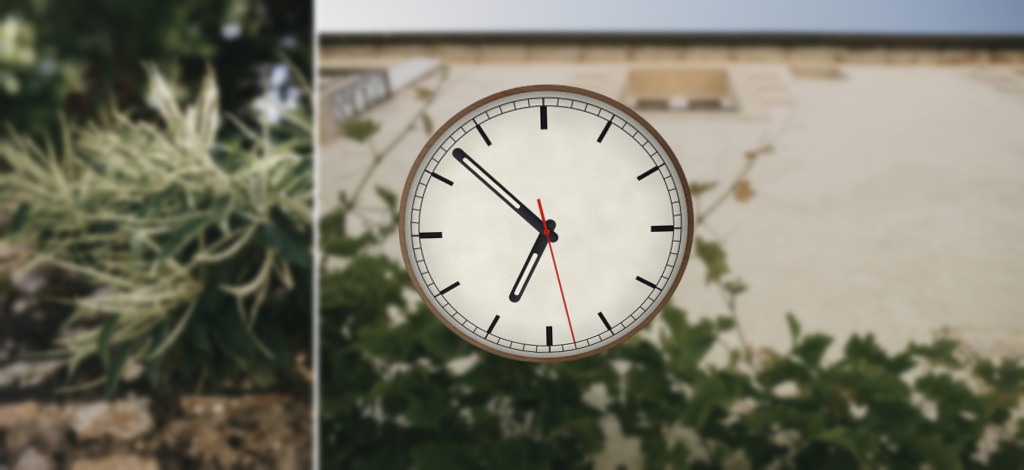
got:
**6:52:28**
